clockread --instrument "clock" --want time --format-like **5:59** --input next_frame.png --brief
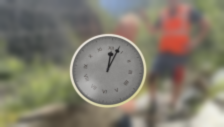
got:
**12:03**
